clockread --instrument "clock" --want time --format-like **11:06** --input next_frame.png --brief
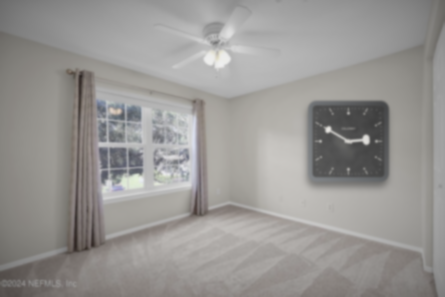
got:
**2:50**
